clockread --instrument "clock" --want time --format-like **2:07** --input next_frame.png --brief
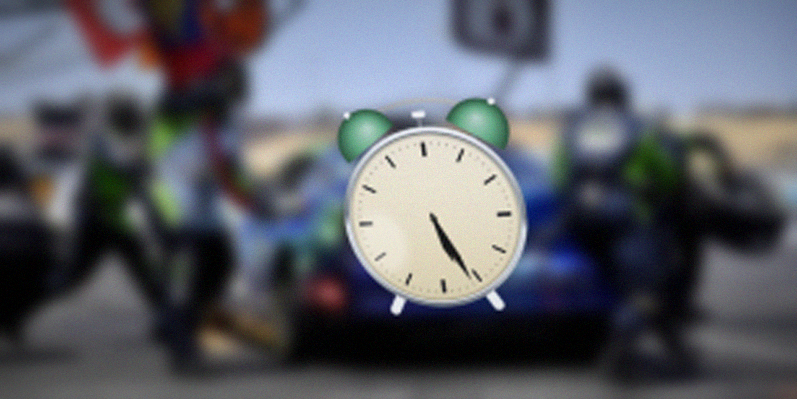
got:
**5:26**
